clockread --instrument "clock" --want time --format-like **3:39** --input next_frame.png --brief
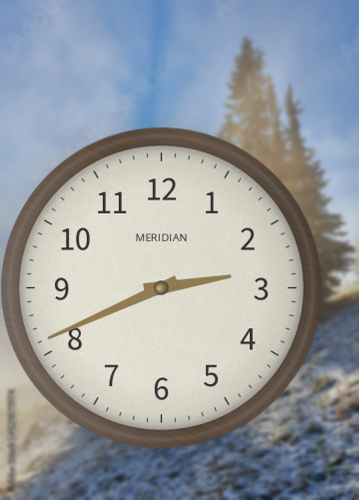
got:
**2:41**
